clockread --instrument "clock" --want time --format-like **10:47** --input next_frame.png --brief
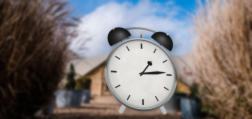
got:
**1:14**
